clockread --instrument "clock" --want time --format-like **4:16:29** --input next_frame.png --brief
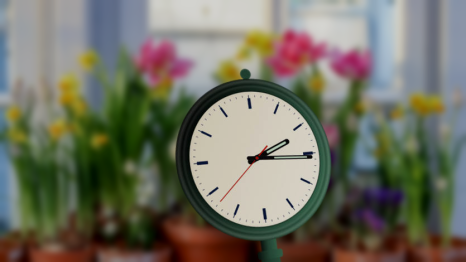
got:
**2:15:38**
